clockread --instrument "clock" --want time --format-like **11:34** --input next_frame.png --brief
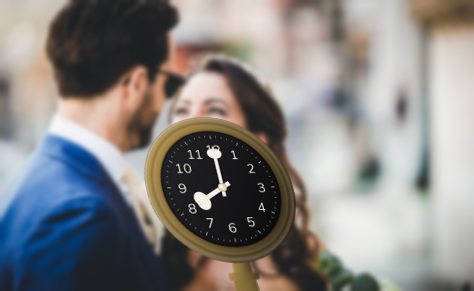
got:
**8:00**
